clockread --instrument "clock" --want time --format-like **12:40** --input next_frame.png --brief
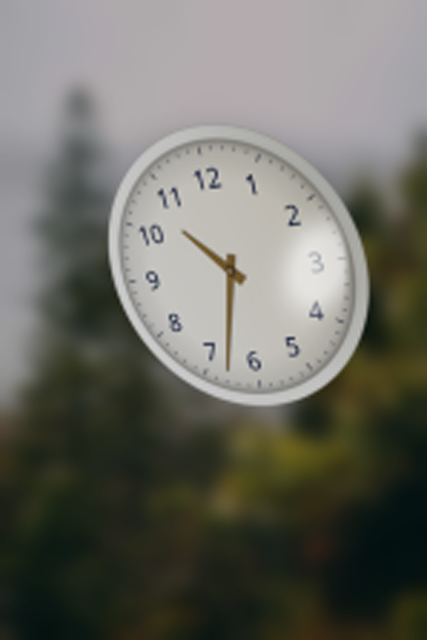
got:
**10:33**
